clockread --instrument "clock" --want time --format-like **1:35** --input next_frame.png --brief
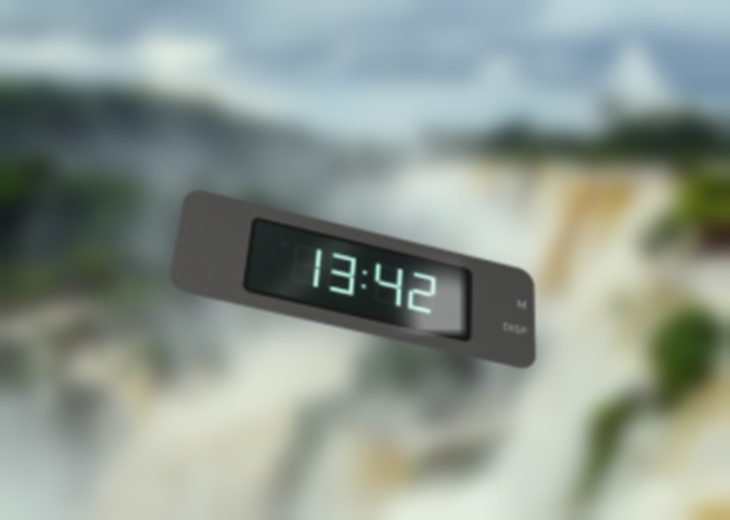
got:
**13:42**
